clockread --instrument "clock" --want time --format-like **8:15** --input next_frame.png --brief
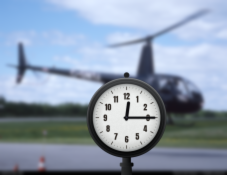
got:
**12:15**
